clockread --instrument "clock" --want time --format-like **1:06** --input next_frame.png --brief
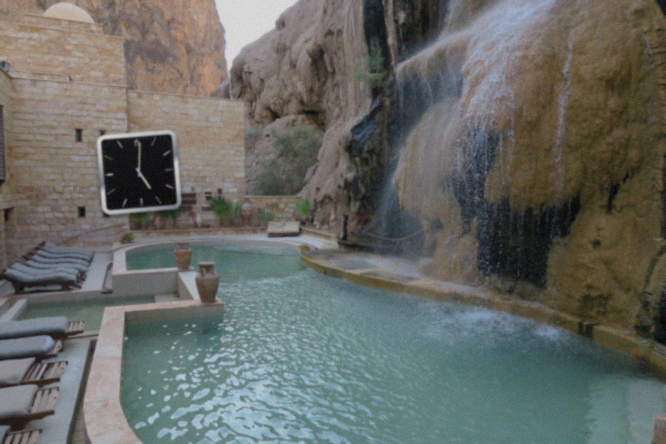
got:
**5:01**
